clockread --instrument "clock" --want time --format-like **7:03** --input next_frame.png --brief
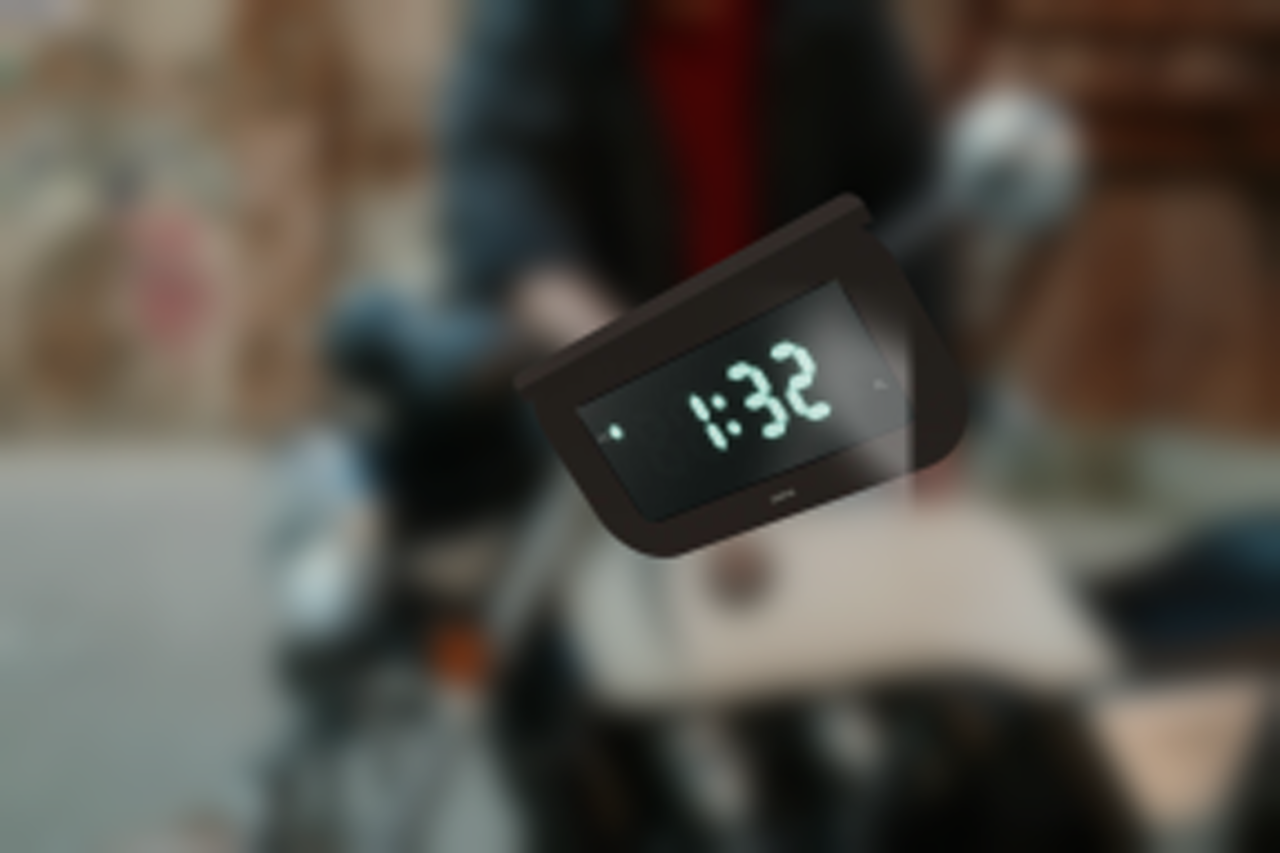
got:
**1:32**
